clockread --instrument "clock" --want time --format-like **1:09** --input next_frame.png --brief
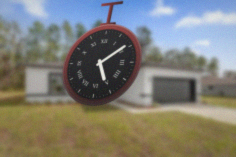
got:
**5:09**
